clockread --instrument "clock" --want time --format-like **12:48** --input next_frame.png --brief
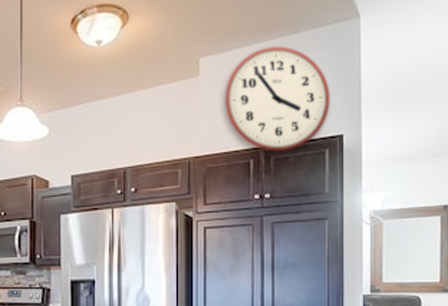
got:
**3:54**
